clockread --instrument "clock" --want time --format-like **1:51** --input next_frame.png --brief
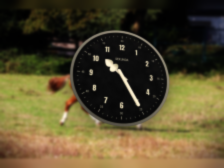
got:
**10:25**
